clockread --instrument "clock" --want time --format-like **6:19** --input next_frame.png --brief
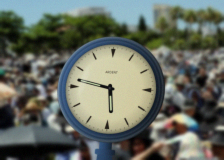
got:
**5:47**
